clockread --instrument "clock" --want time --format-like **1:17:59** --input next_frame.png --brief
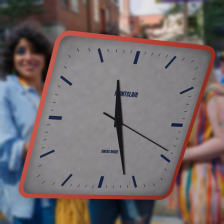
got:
**11:26:19**
